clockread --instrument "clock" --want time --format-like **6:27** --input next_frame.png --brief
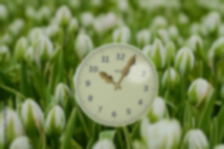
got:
**10:04**
